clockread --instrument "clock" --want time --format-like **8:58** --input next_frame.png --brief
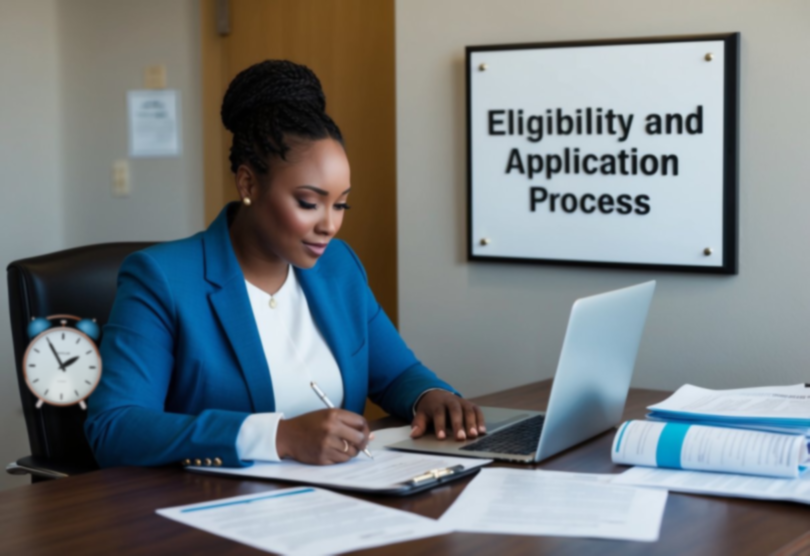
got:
**1:55**
